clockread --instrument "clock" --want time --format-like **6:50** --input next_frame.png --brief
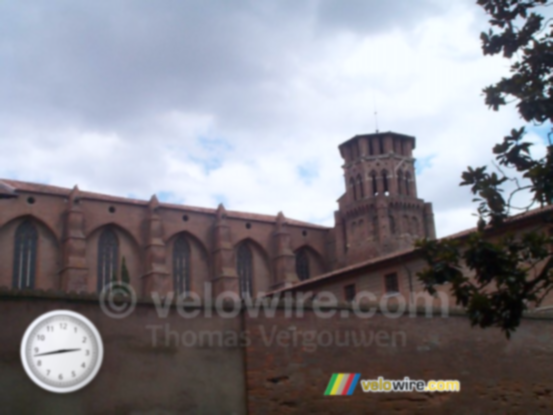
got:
**2:43**
